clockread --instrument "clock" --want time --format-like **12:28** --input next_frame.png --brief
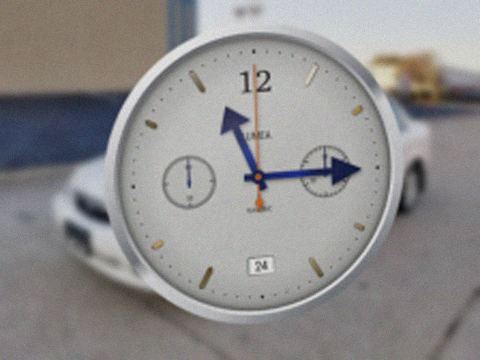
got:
**11:15**
